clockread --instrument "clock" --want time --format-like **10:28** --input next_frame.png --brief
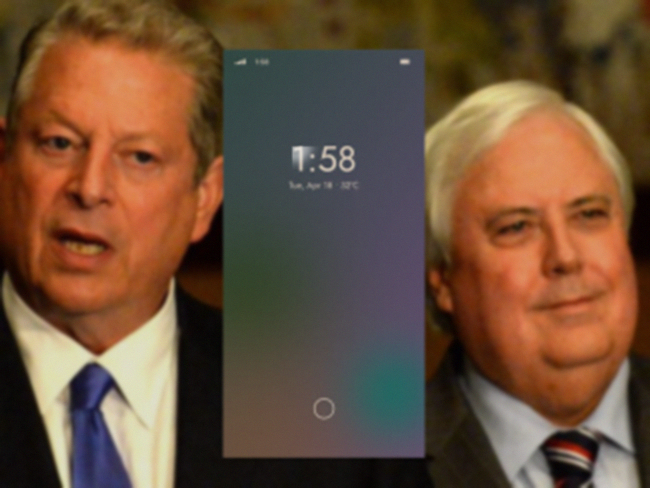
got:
**1:58**
